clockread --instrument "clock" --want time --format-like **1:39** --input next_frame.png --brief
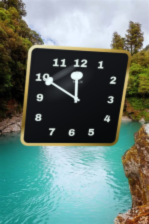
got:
**11:50**
